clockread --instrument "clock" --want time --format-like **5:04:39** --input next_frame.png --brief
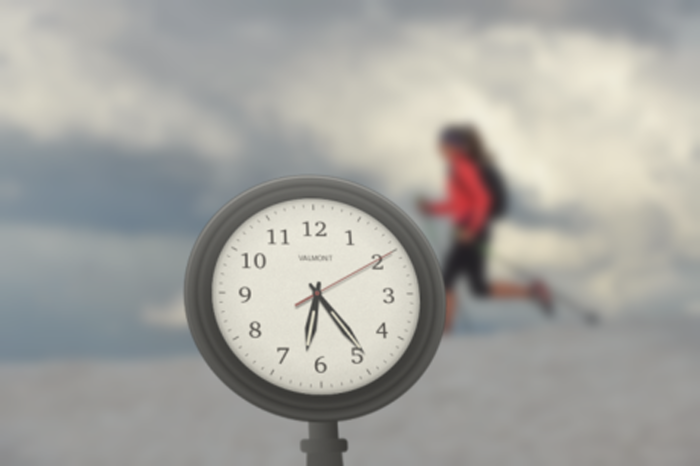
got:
**6:24:10**
